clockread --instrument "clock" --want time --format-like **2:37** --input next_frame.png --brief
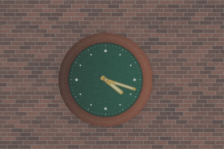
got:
**4:18**
